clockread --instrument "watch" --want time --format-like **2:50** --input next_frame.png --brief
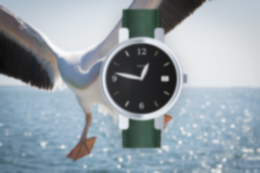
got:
**12:47**
